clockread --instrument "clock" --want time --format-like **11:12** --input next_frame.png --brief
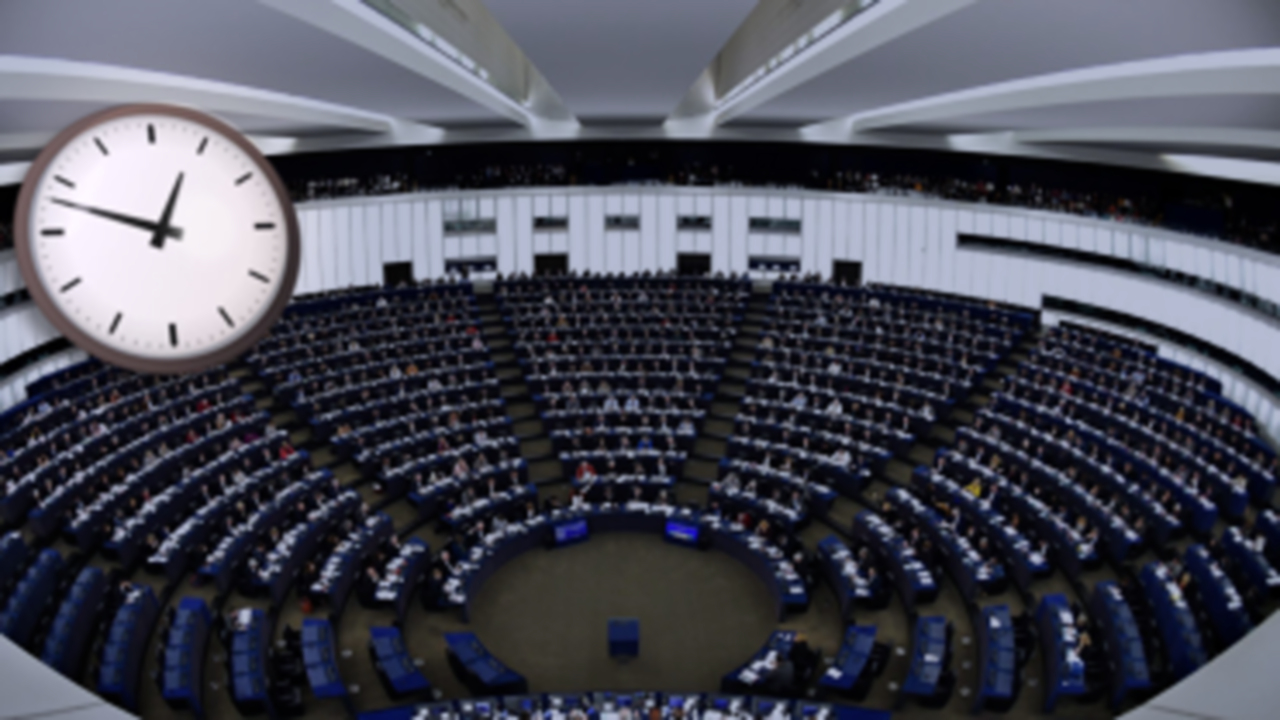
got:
**12:48**
